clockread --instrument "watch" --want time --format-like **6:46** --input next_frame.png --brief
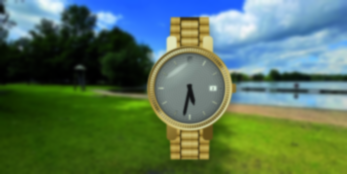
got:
**5:32**
